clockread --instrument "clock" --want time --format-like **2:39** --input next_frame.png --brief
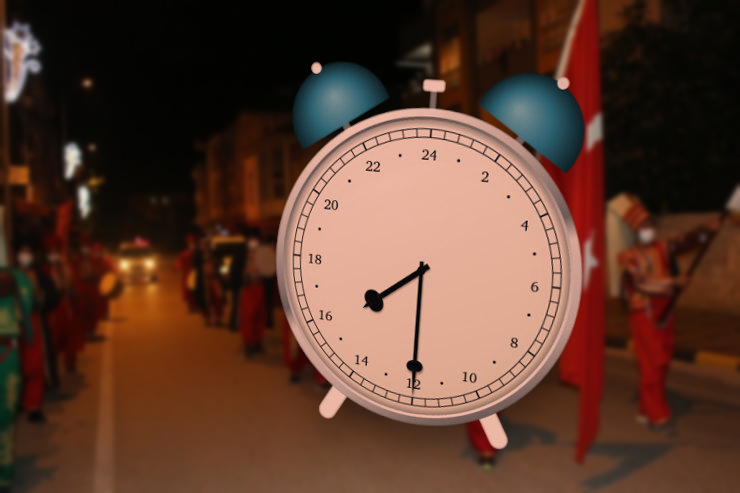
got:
**15:30**
